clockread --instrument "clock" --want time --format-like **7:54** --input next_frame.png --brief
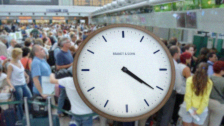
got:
**4:21**
